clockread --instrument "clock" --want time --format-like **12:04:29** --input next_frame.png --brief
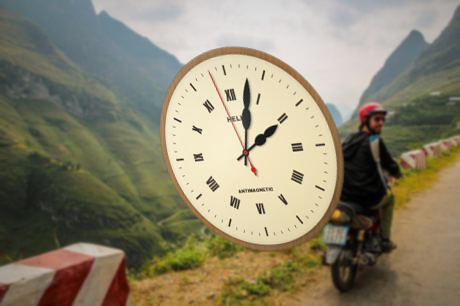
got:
**2:02:58**
